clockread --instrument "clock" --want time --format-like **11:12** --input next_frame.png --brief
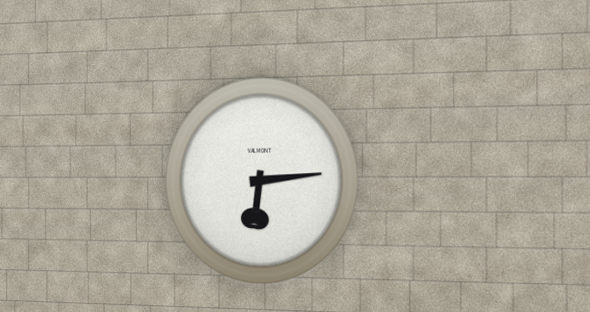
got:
**6:14**
